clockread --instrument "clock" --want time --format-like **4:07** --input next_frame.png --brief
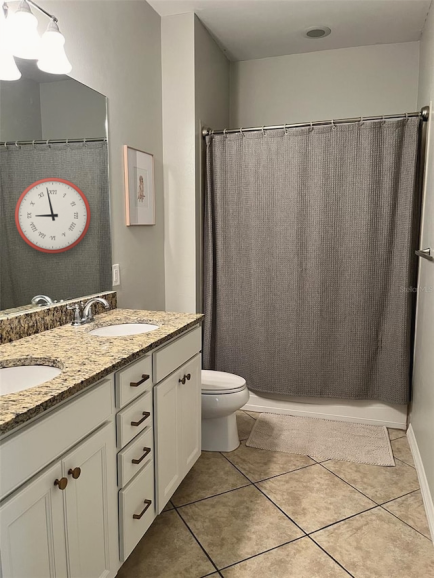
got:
**8:58**
